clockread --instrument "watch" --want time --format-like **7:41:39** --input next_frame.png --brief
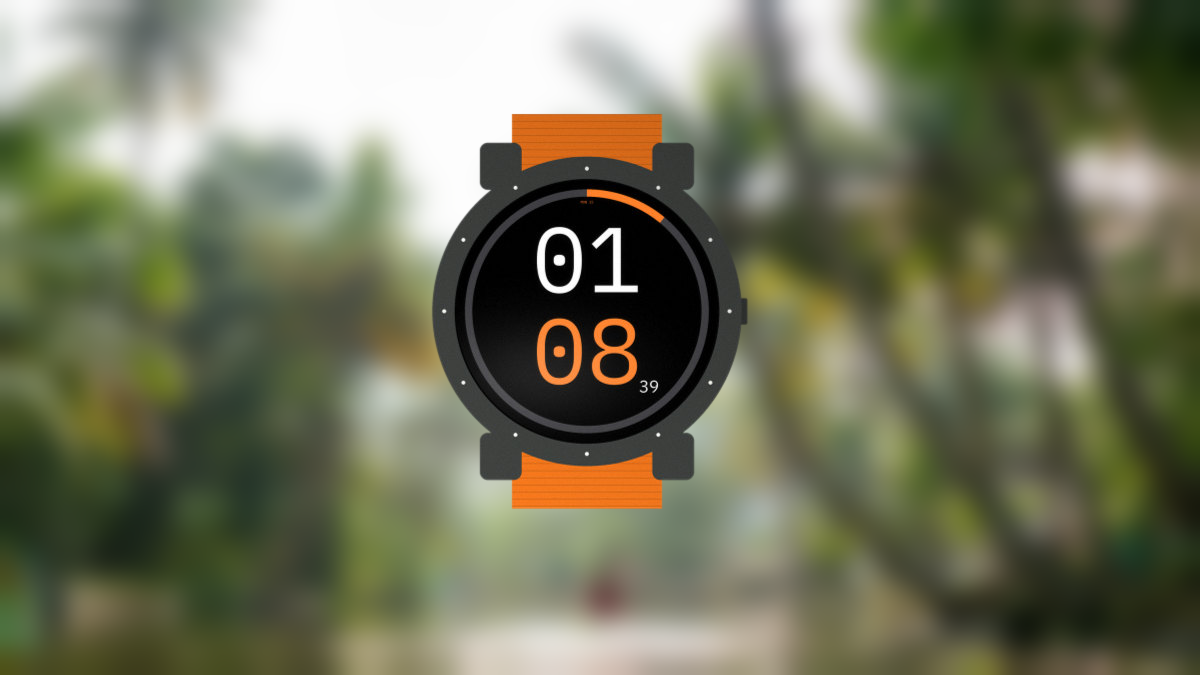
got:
**1:08:39**
